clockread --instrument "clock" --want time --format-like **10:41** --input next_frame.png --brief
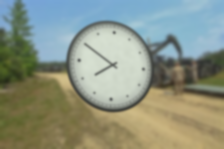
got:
**7:50**
